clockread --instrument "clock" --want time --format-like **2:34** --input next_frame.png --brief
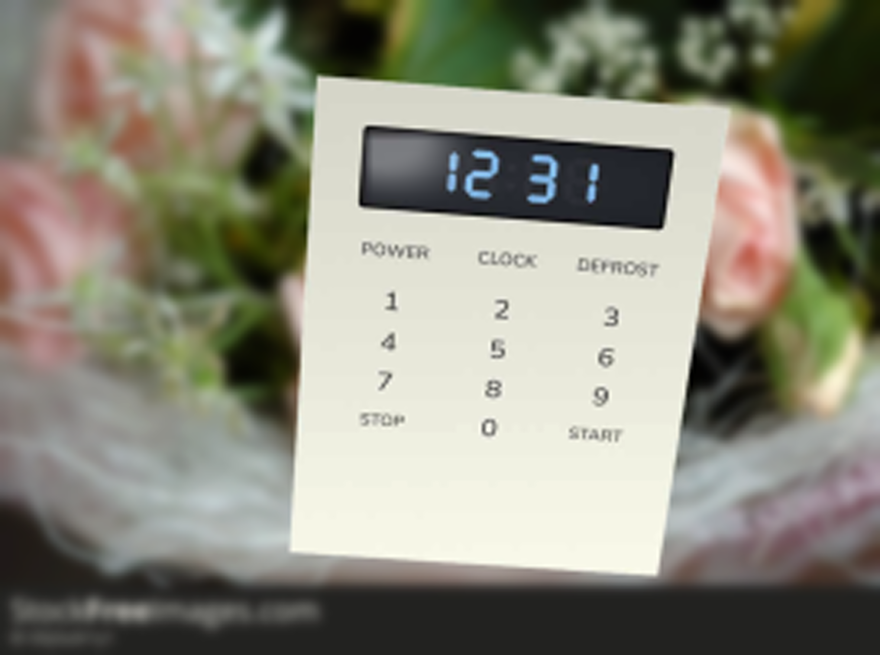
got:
**12:31**
